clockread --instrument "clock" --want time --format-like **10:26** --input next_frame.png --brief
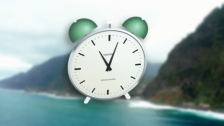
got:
**11:03**
